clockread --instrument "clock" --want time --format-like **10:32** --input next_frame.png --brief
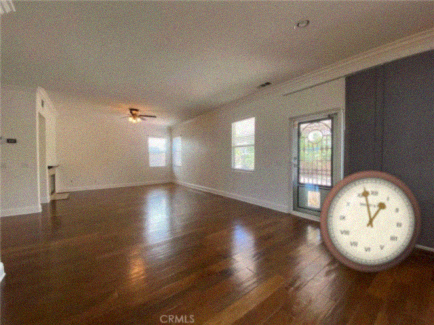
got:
**12:57**
